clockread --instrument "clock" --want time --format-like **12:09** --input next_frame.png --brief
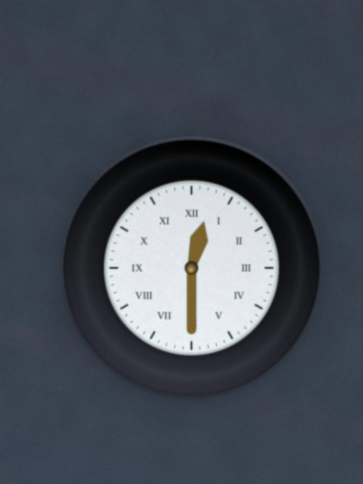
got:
**12:30**
